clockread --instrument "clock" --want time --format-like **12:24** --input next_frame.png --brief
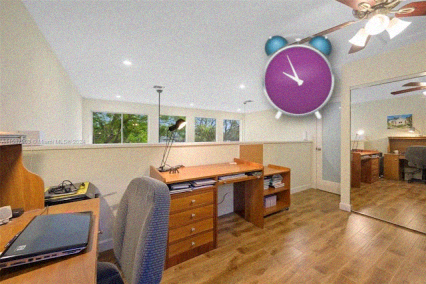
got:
**9:56**
